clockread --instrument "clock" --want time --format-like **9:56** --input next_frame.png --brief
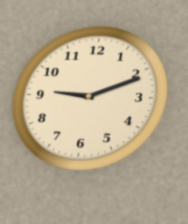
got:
**9:11**
